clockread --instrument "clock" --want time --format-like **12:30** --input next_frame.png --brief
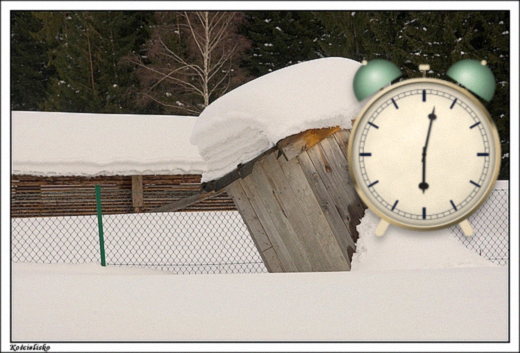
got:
**6:02**
